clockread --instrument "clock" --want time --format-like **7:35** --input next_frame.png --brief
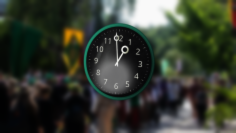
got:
**12:59**
